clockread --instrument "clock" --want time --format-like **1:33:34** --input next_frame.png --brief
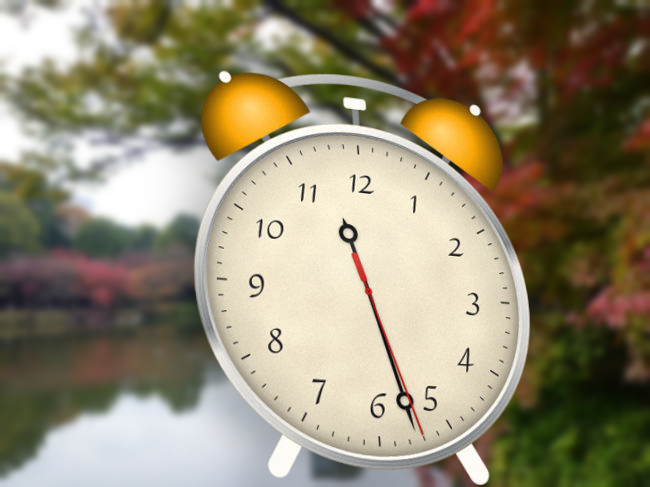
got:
**11:27:27**
